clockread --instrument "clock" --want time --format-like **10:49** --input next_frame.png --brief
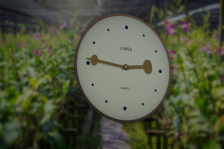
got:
**2:46**
